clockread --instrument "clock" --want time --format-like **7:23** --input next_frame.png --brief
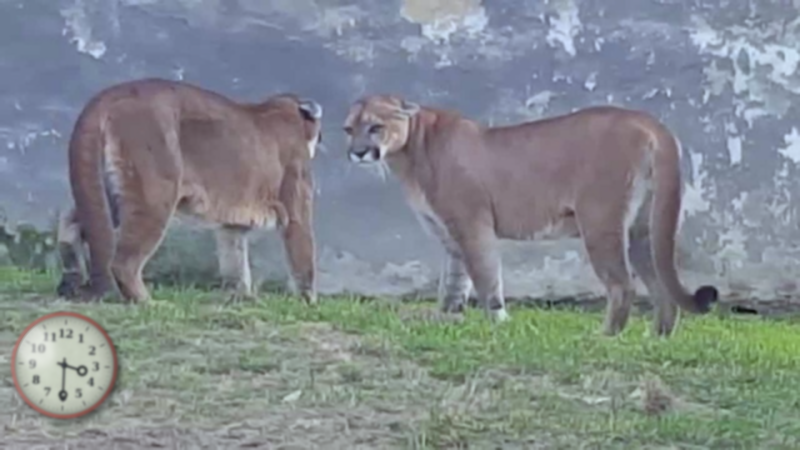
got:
**3:30**
